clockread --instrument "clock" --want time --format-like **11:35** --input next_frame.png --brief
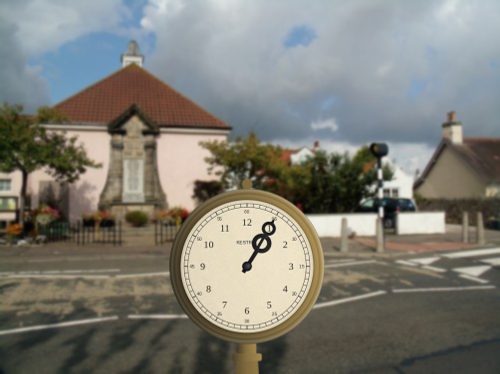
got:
**1:05**
